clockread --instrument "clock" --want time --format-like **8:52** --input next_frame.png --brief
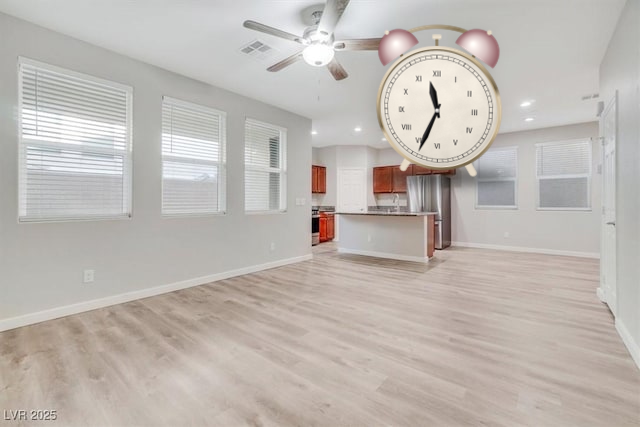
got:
**11:34**
